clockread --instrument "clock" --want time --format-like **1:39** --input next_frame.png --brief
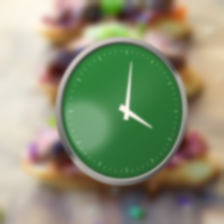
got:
**4:01**
